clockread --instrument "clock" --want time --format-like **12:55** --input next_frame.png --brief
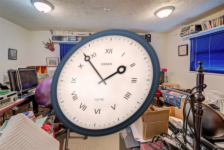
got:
**1:53**
